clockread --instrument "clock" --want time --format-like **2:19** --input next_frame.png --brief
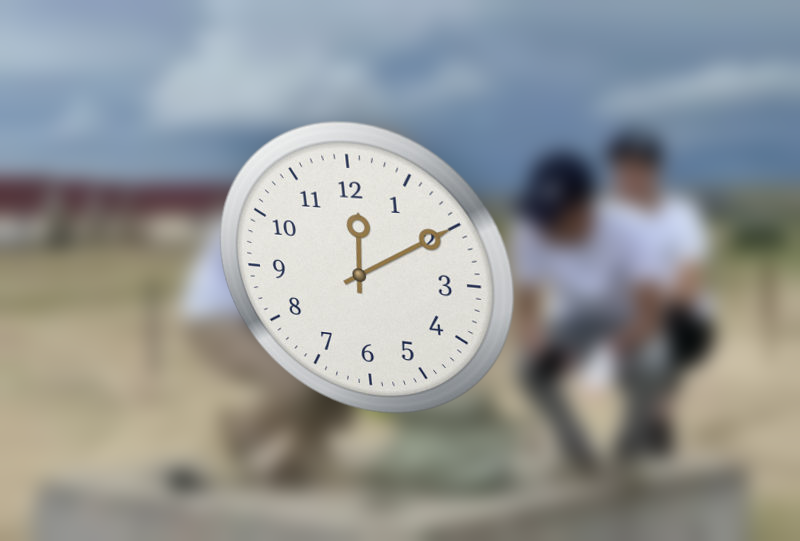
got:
**12:10**
